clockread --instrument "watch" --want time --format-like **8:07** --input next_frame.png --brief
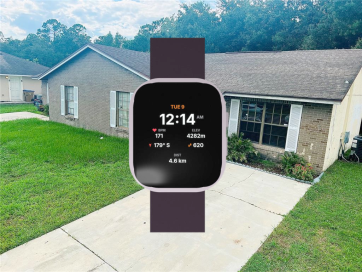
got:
**12:14**
